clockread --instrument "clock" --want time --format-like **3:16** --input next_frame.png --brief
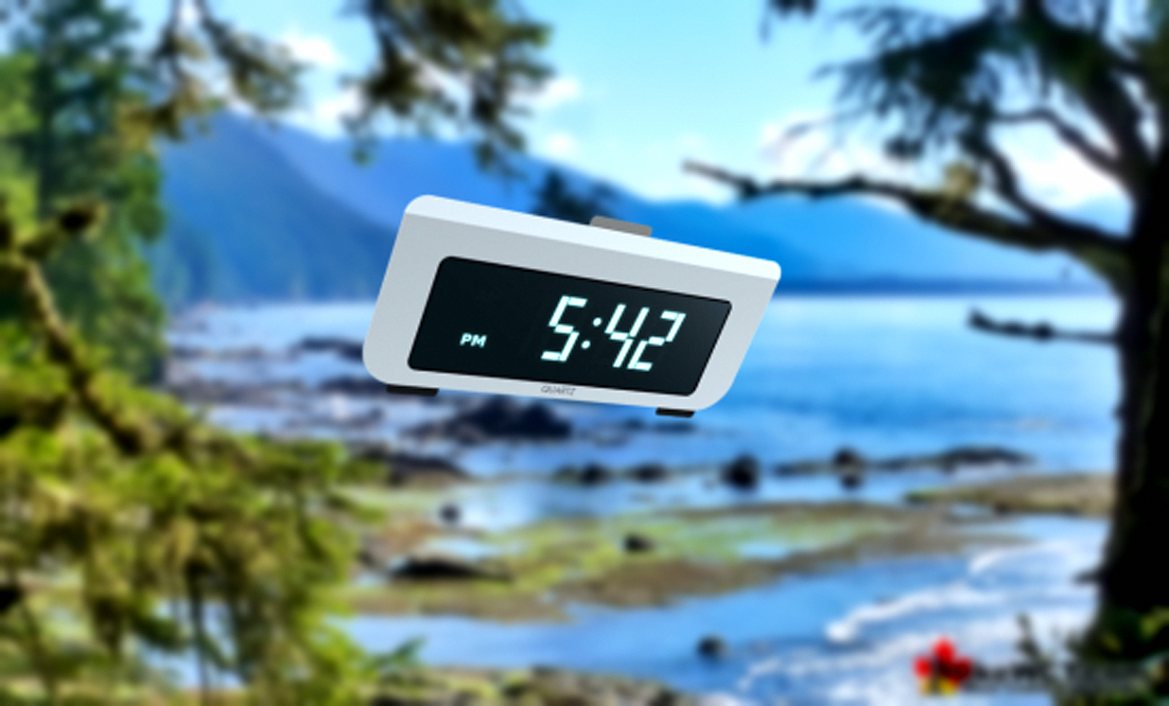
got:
**5:42**
